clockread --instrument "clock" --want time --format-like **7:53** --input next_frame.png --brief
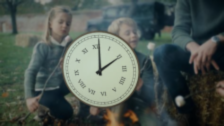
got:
**2:01**
